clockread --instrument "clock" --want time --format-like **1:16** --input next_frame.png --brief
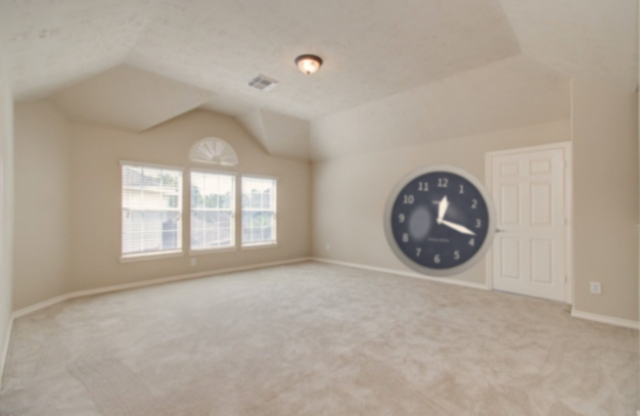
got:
**12:18**
